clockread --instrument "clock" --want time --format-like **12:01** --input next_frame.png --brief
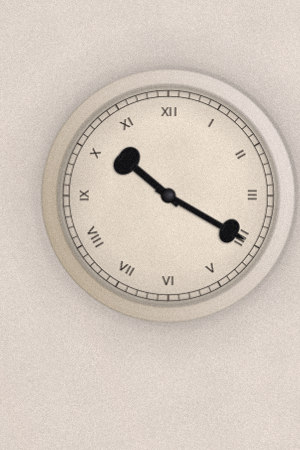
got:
**10:20**
